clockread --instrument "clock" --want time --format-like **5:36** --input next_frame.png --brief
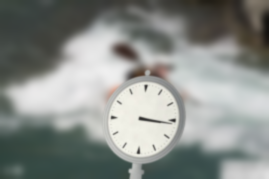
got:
**3:16**
